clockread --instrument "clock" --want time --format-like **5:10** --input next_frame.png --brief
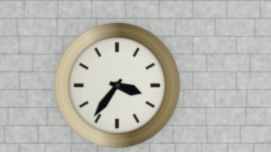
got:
**3:36**
